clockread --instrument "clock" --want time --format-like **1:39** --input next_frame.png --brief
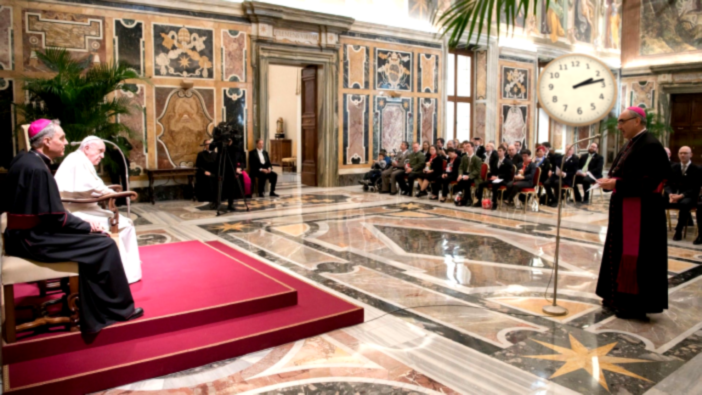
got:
**2:13**
